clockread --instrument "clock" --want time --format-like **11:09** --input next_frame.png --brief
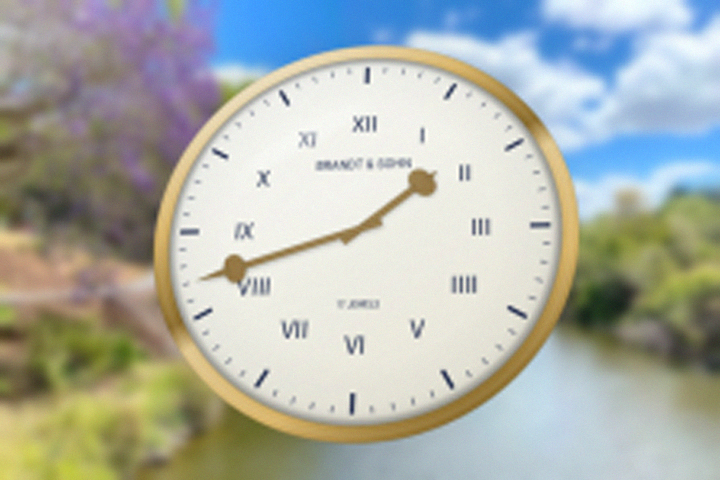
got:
**1:42**
